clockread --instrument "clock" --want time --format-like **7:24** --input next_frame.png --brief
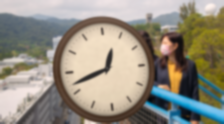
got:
**12:42**
